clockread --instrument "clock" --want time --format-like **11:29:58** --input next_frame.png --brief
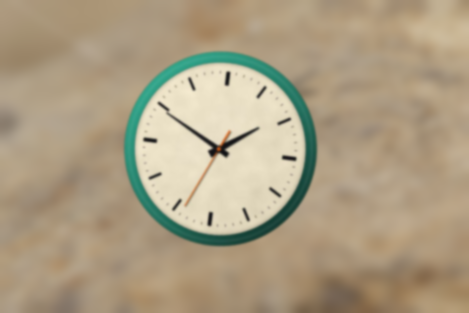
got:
**1:49:34**
